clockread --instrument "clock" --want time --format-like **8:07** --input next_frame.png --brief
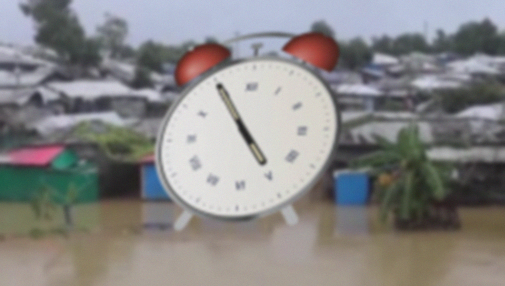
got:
**4:55**
